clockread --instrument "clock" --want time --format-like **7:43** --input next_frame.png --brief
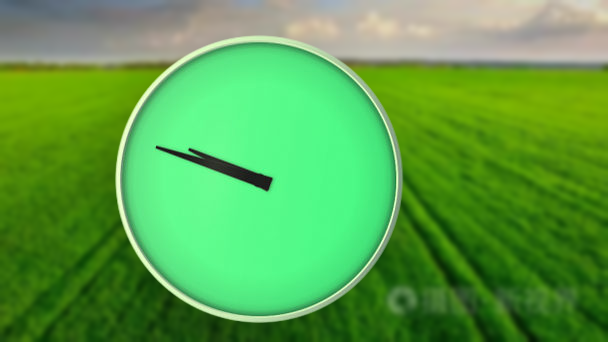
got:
**9:48**
